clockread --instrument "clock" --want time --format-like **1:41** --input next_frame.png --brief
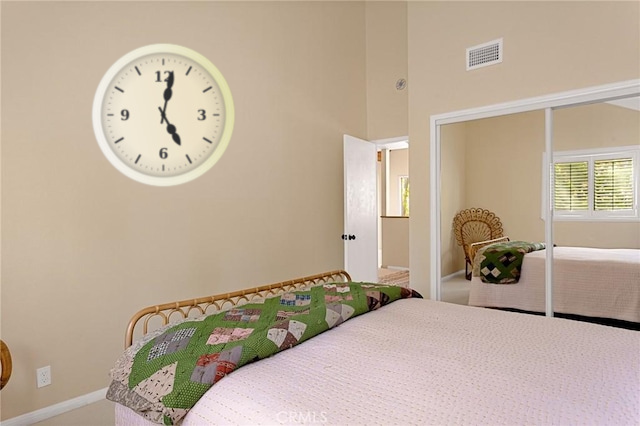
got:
**5:02**
